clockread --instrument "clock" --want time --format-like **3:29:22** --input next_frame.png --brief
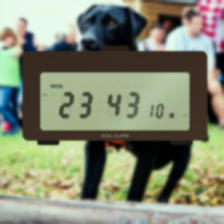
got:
**23:43:10**
